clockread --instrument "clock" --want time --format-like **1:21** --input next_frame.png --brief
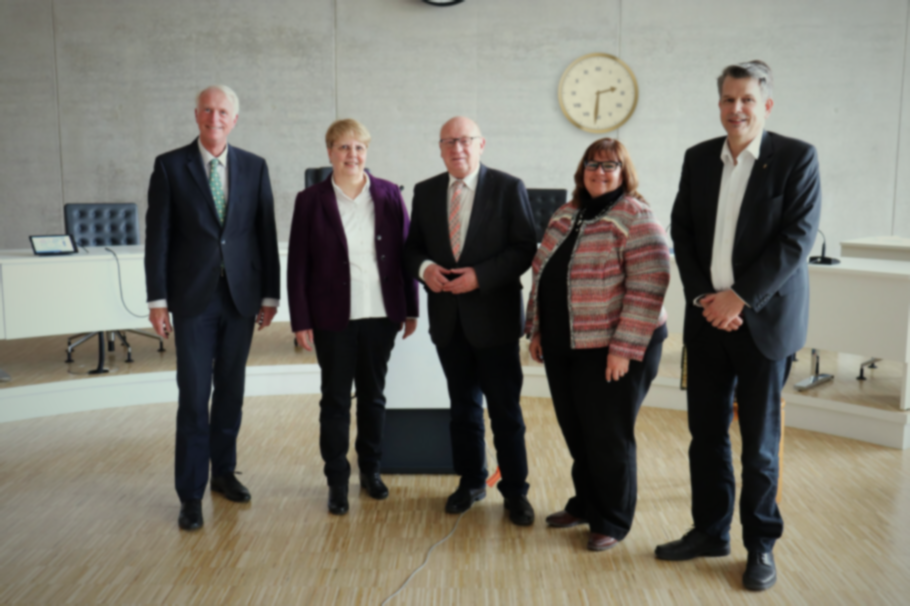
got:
**2:31**
